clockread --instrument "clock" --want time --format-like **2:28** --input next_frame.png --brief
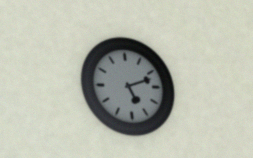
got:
**5:12**
